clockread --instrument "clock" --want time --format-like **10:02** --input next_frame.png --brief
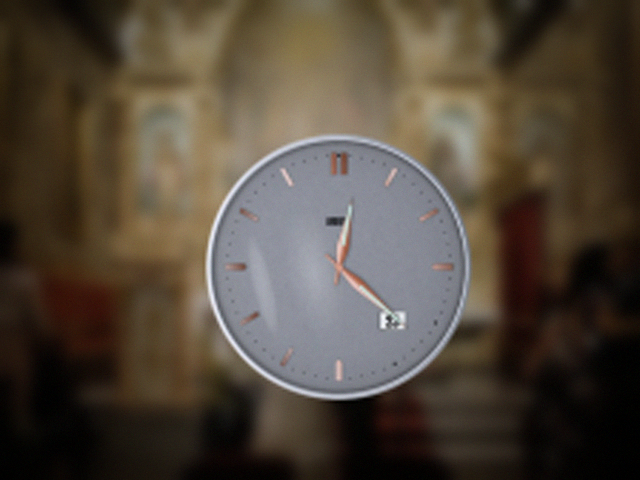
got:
**12:22**
